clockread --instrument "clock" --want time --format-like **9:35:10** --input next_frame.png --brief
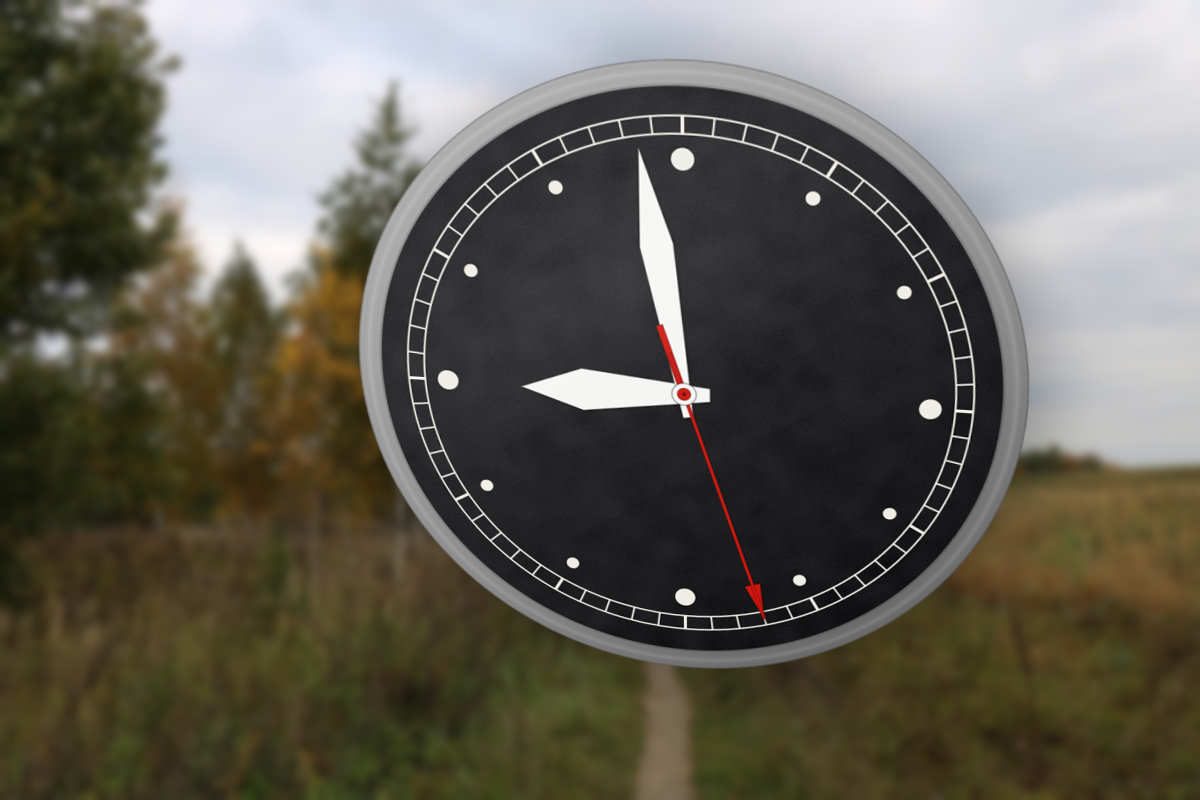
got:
**8:58:27**
